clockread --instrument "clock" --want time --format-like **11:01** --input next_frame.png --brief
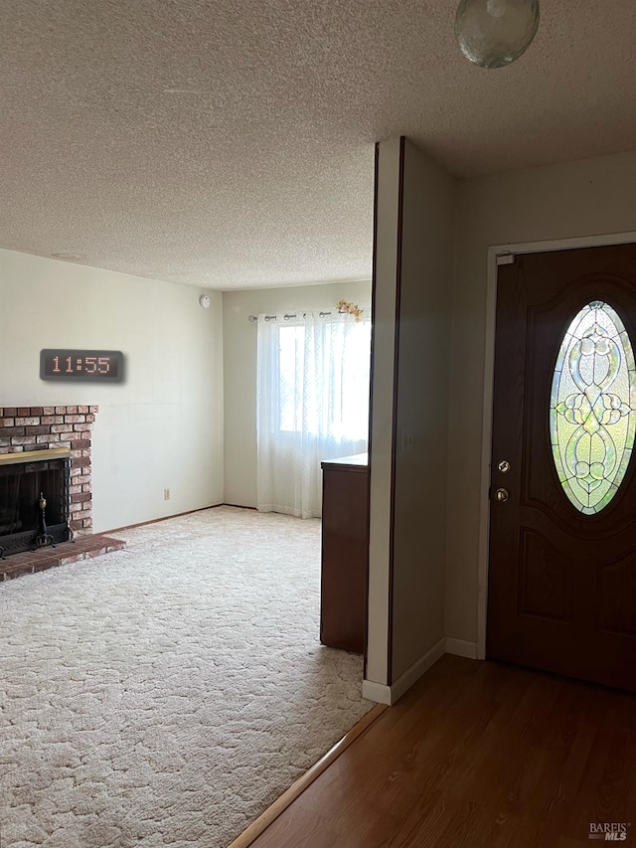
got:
**11:55**
